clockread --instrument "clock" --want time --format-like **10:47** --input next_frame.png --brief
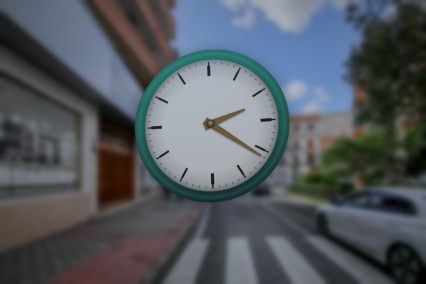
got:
**2:21**
